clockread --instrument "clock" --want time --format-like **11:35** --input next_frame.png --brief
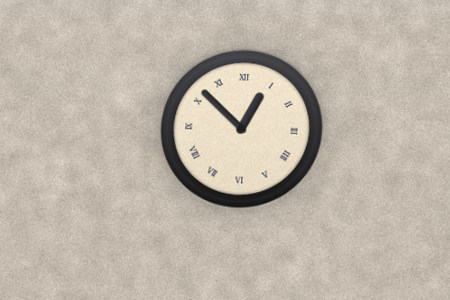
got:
**12:52**
